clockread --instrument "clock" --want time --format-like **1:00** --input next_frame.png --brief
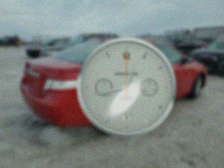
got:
**12:43**
